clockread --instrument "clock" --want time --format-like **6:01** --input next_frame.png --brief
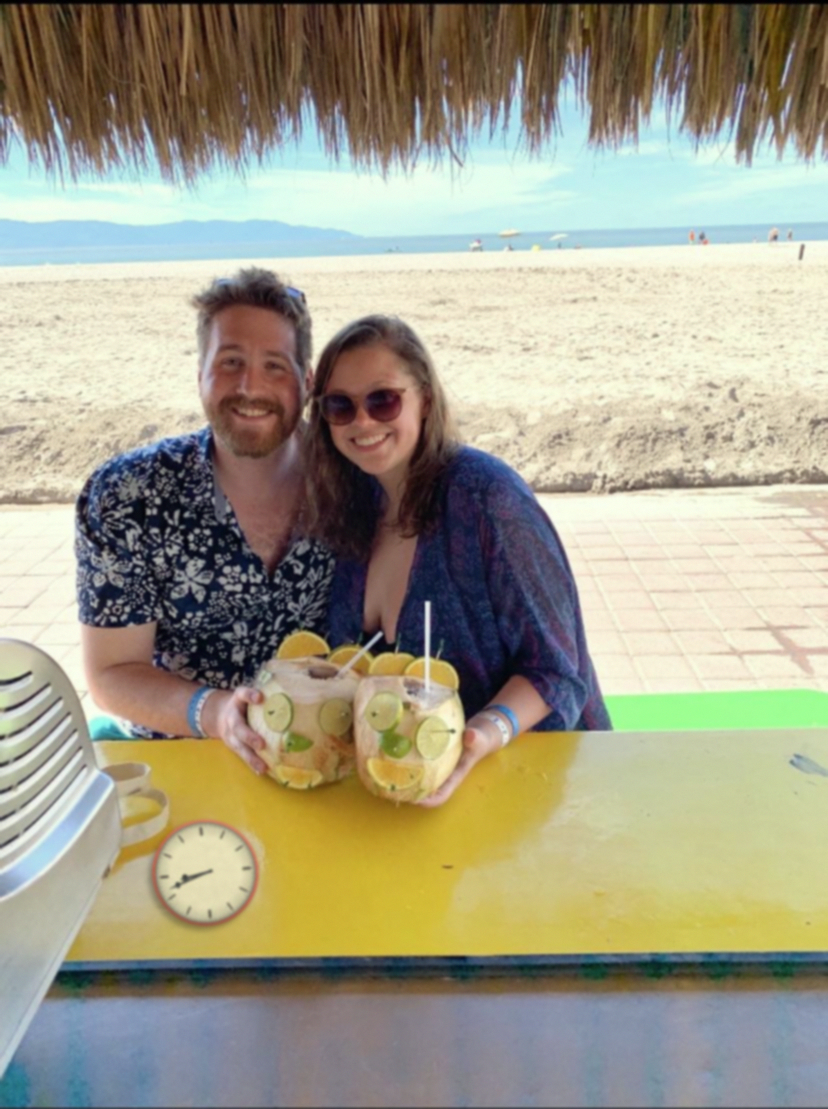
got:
**8:42**
